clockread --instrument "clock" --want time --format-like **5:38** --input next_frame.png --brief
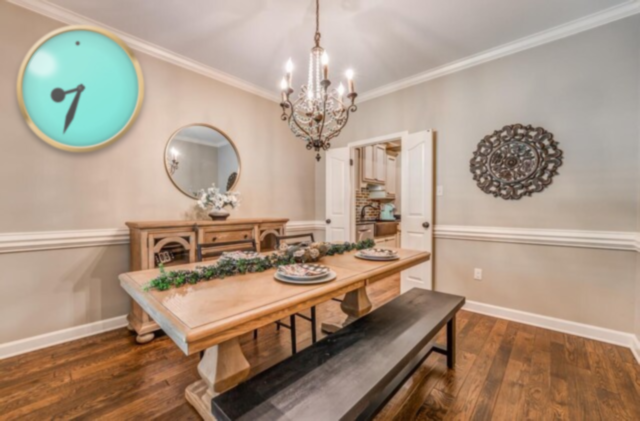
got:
**8:34**
